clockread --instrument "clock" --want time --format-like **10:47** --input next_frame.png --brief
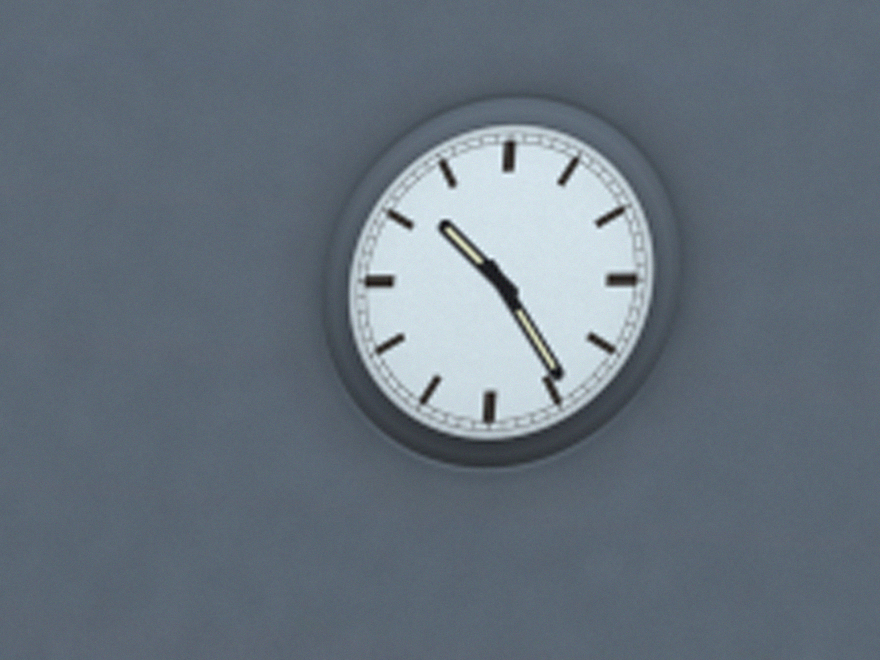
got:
**10:24**
